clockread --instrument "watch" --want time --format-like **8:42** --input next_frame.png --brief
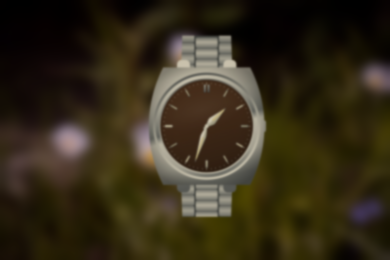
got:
**1:33**
